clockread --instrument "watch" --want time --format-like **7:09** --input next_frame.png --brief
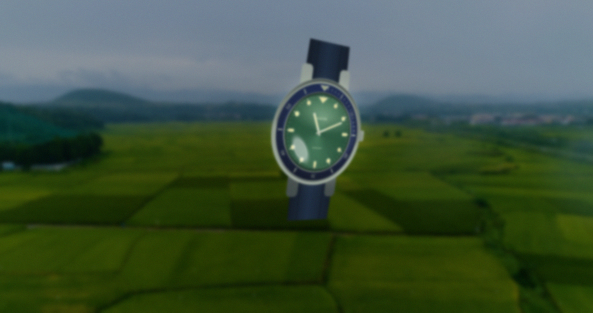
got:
**11:11**
